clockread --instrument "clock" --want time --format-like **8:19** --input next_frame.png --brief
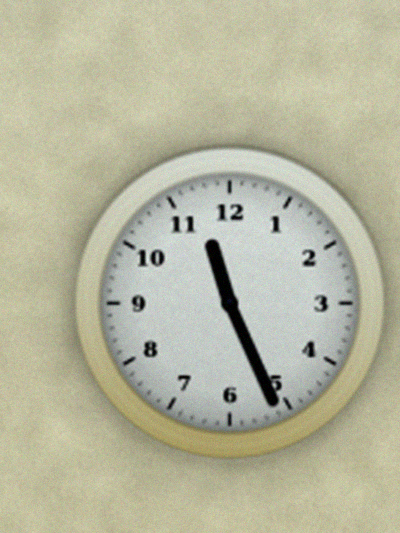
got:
**11:26**
